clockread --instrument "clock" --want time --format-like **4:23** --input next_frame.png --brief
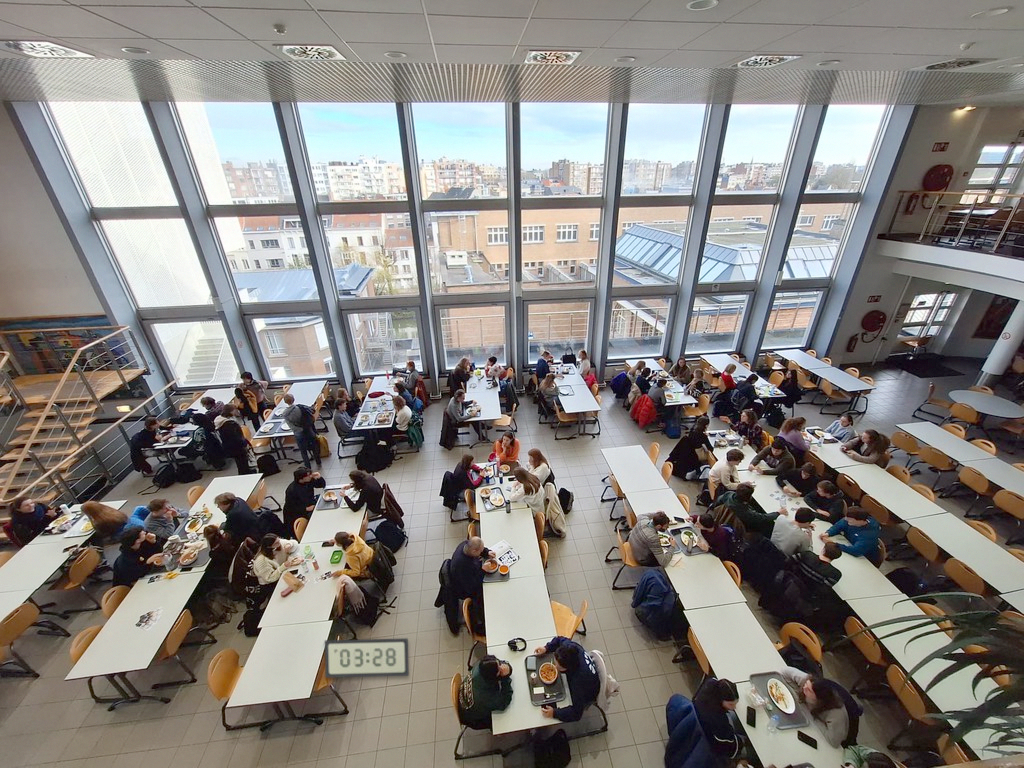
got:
**3:28**
